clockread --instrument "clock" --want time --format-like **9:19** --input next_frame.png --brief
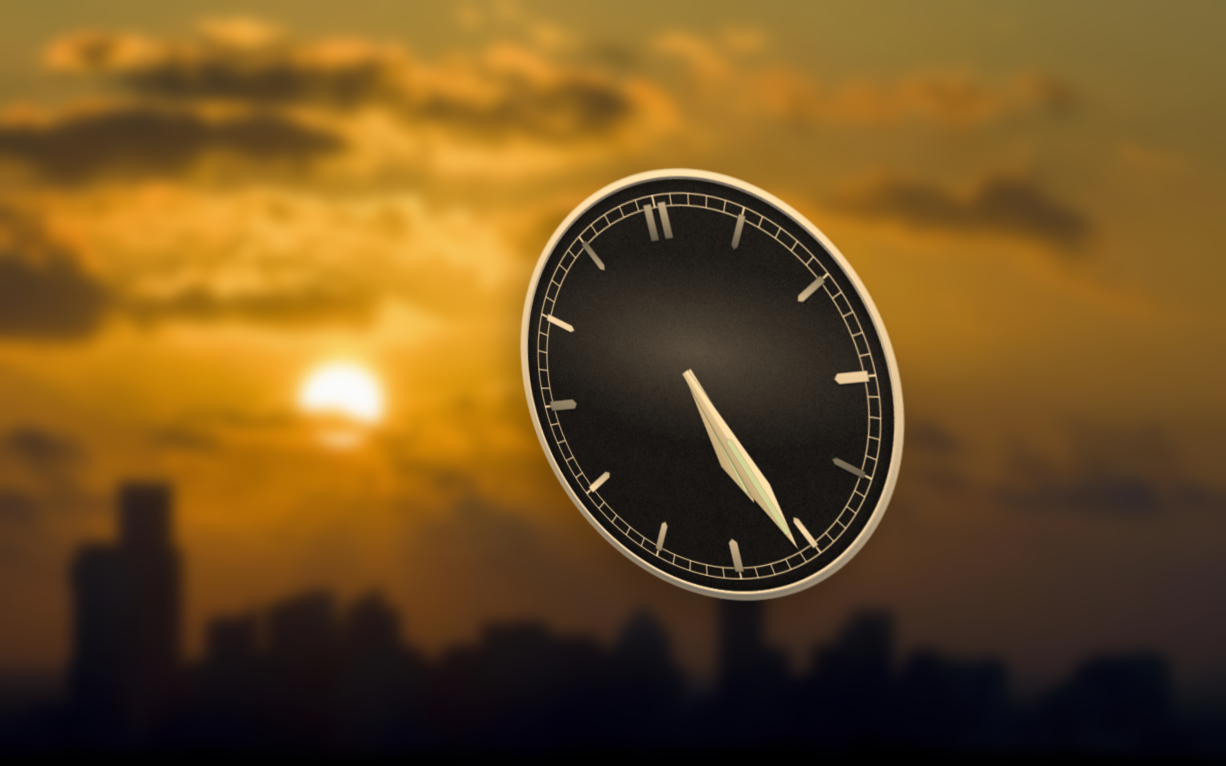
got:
**5:26**
